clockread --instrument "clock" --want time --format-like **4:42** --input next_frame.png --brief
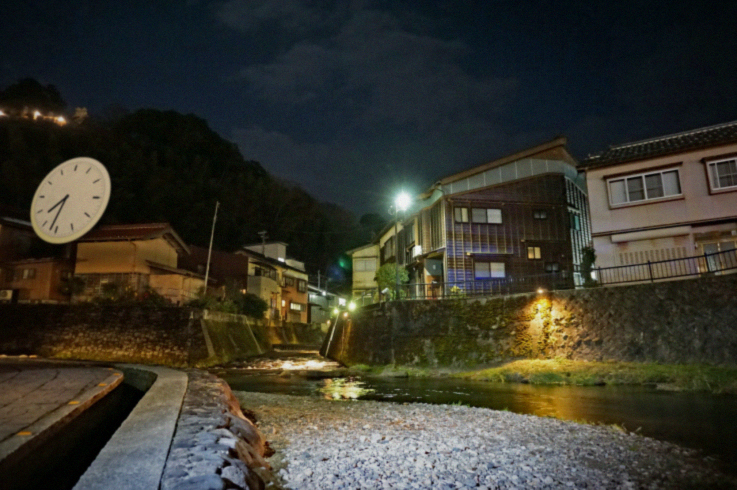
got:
**7:32**
